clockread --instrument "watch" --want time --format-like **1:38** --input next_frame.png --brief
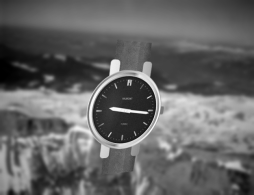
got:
**9:16**
